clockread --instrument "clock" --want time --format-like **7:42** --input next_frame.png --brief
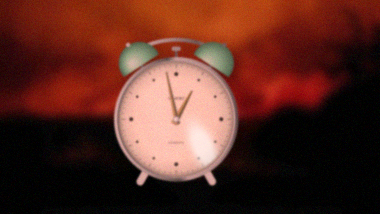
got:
**12:58**
